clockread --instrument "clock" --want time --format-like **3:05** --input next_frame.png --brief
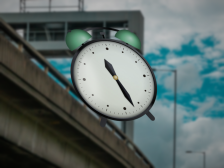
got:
**11:27**
